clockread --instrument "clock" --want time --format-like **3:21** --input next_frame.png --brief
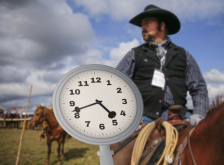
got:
**4:42**
